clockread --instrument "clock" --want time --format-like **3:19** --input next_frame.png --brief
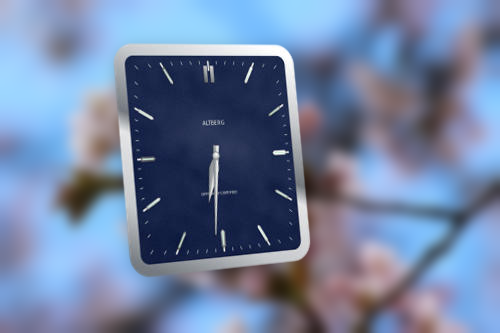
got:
**6:31**
